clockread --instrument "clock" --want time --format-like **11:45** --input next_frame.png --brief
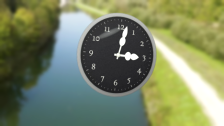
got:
**3:02**
